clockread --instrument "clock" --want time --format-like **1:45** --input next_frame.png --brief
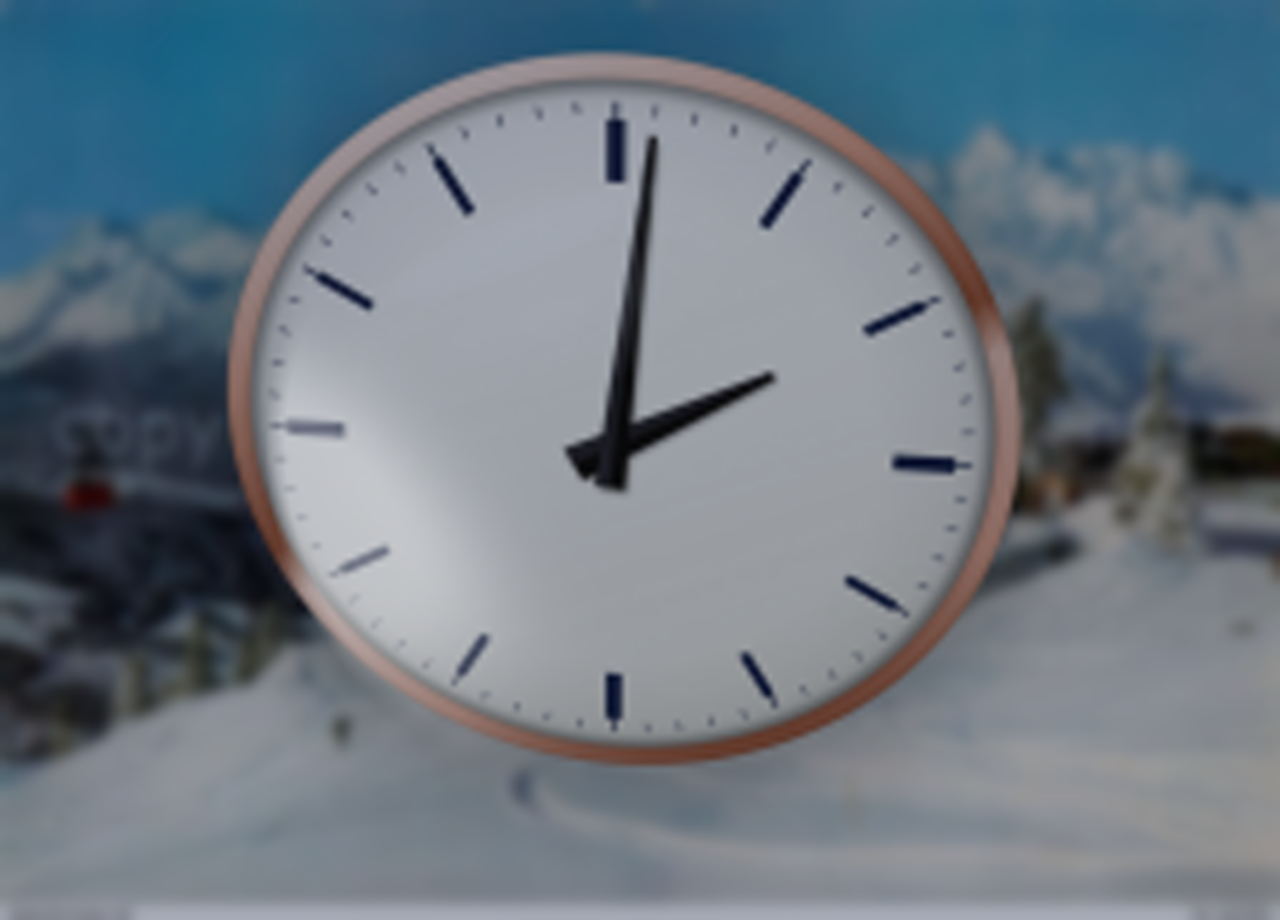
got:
**2:01**
